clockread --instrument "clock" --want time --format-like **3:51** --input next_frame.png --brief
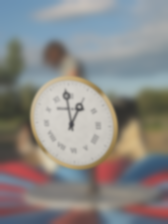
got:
**12:59**
